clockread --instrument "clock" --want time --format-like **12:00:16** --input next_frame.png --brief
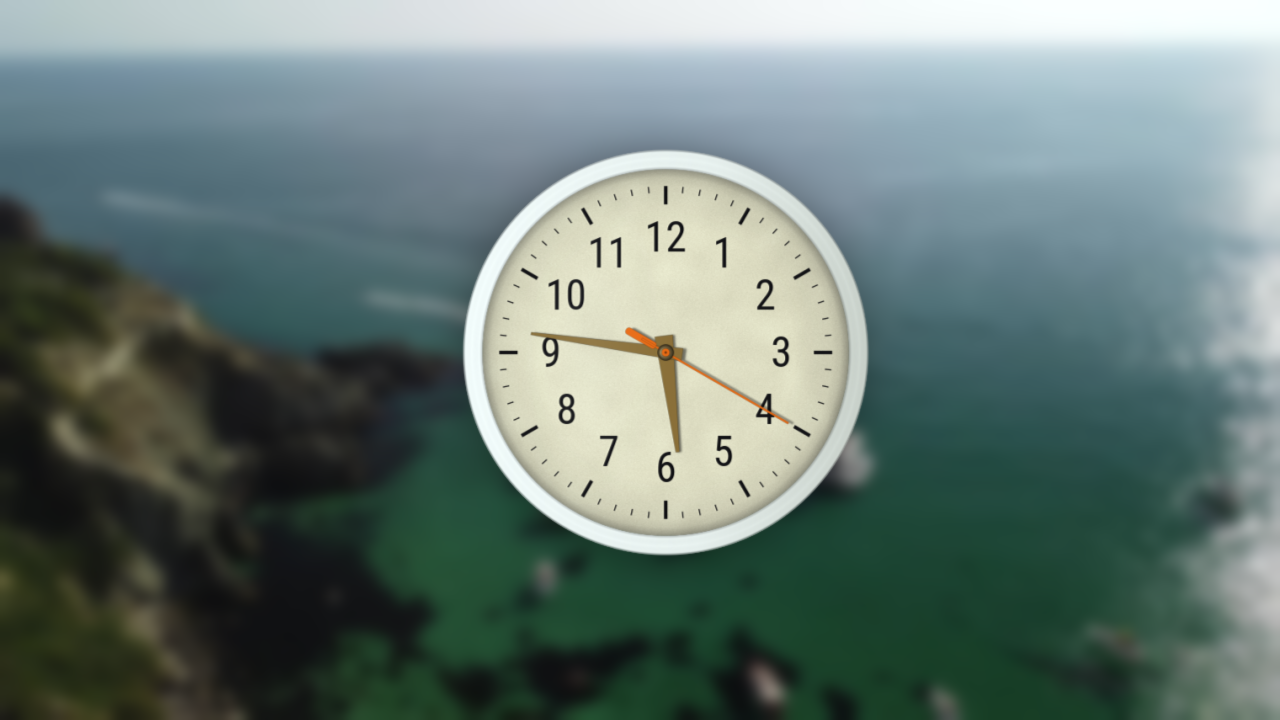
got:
**5:46:20**
